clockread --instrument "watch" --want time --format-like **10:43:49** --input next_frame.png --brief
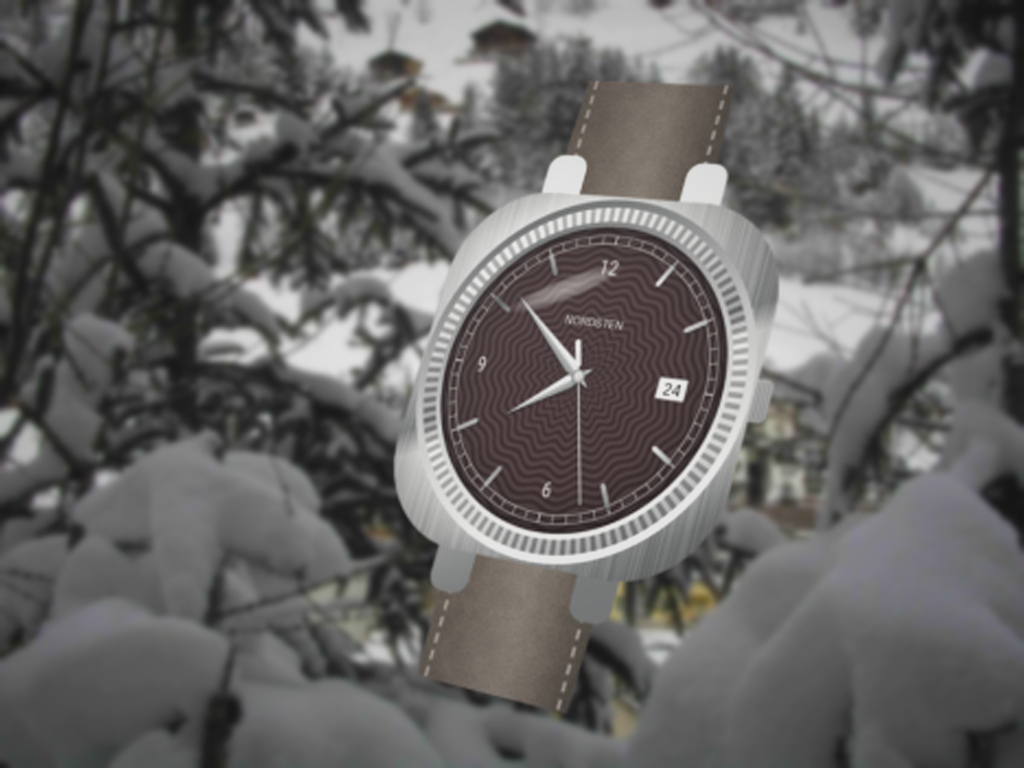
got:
**7:51:27**
